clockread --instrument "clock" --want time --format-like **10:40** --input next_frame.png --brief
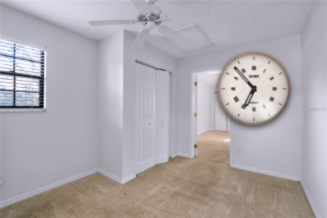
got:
**6:53**
